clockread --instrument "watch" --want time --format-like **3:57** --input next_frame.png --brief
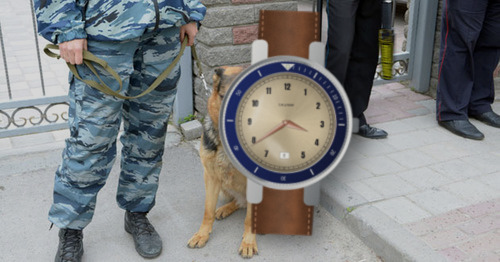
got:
**3:39**
